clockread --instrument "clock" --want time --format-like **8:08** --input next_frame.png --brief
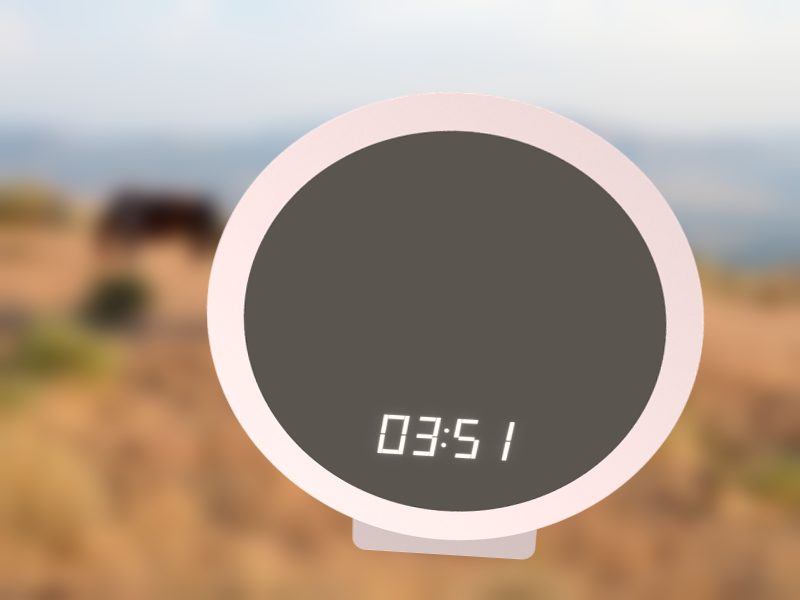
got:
**3:51**
